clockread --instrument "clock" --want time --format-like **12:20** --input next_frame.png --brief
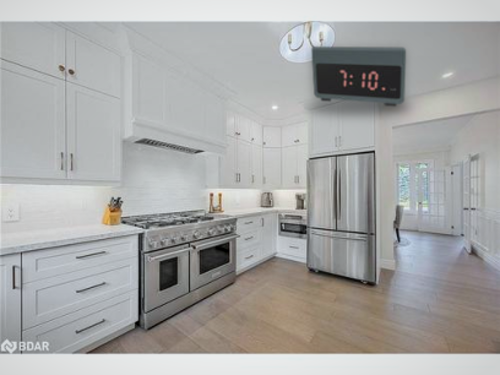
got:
**7:10**
